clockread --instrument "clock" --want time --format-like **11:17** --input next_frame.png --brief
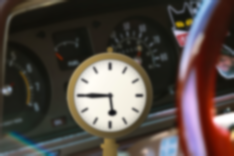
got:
**5:45**
